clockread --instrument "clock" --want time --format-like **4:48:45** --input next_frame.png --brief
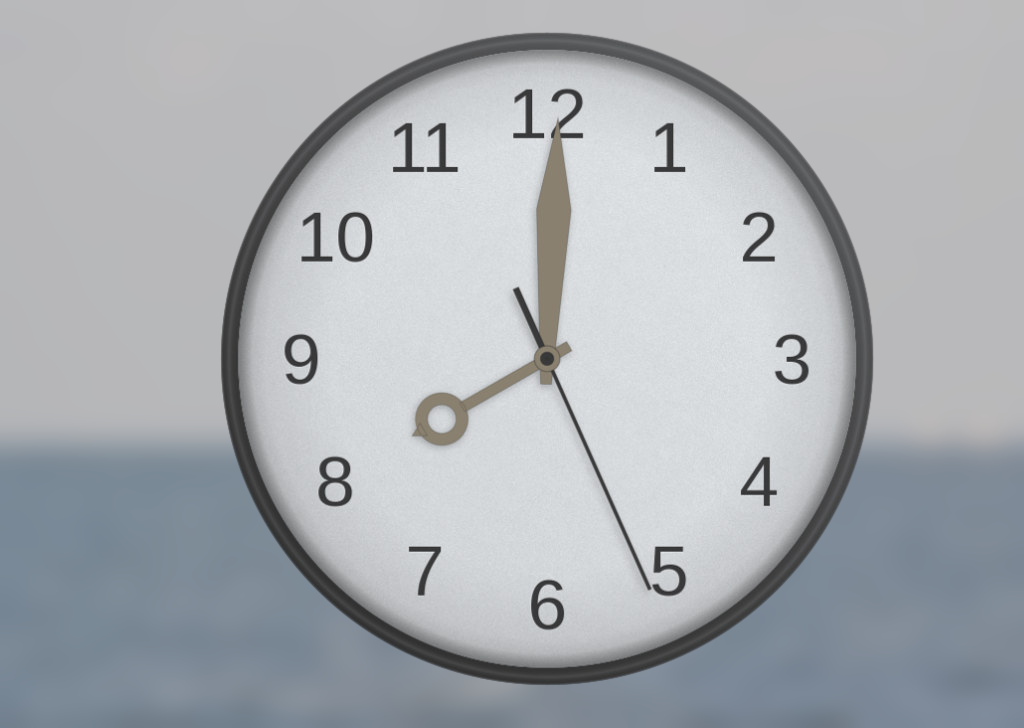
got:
**8:00:26**
